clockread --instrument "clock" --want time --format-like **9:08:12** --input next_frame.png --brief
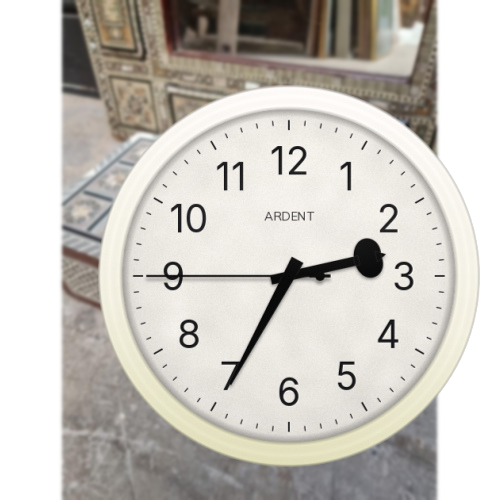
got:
**2:34:45**
